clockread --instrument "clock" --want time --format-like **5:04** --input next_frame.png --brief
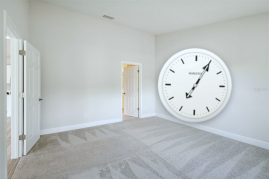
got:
**7:05**
